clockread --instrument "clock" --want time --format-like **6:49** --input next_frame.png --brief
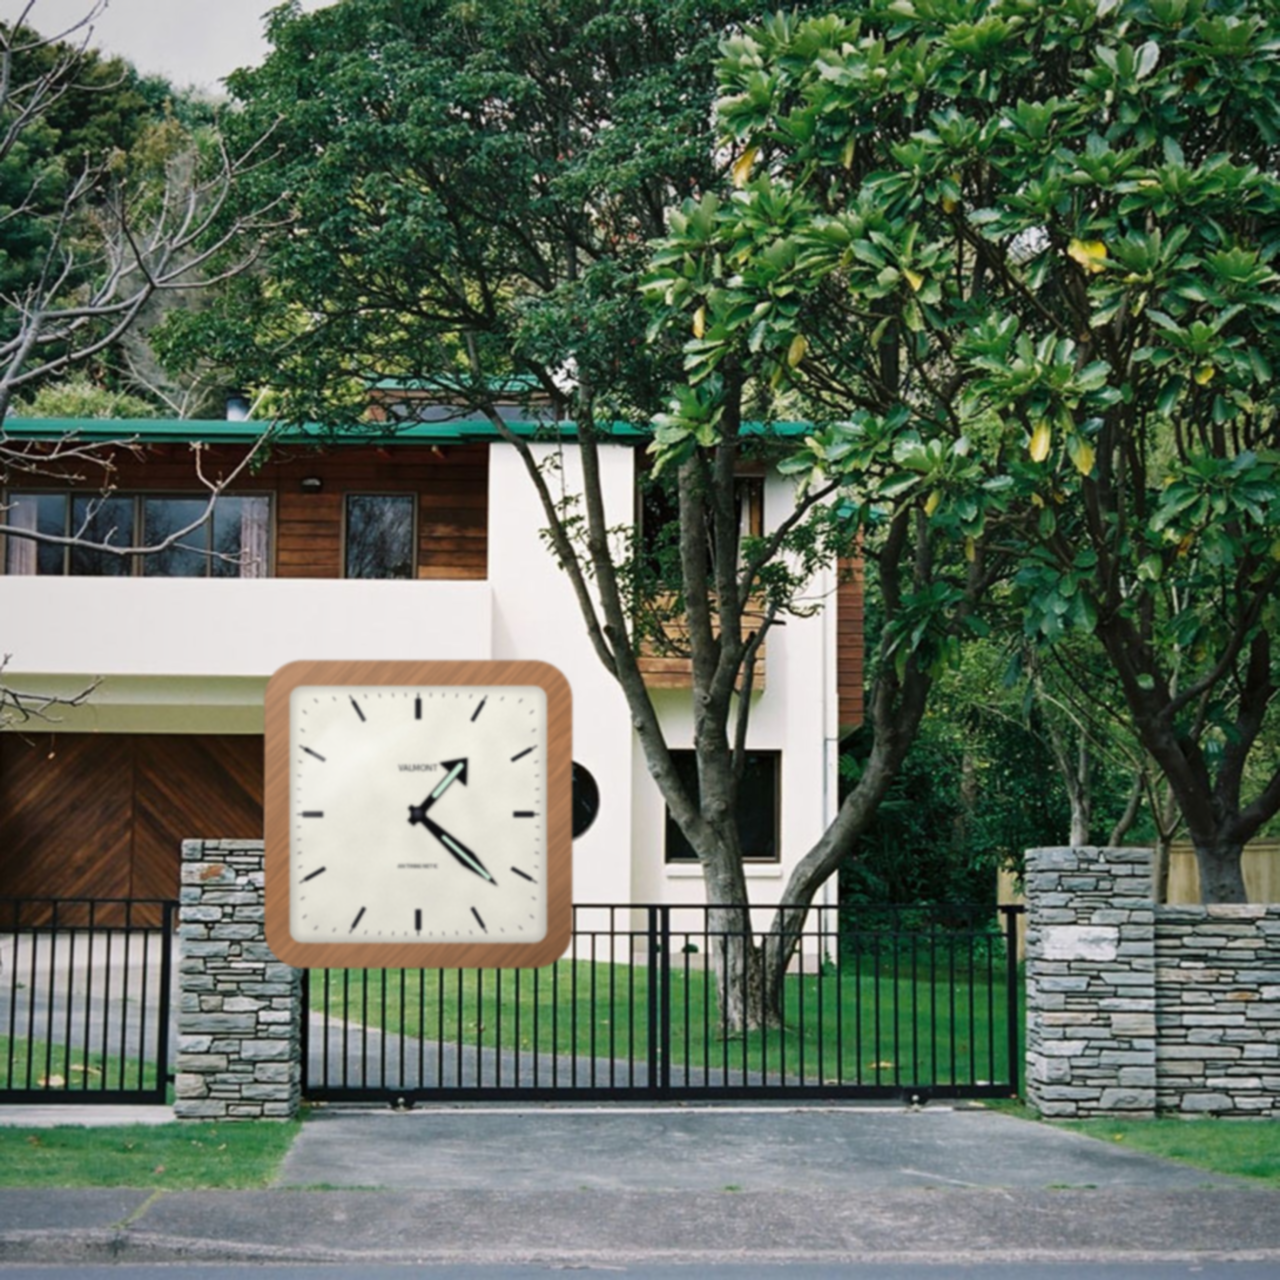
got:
**1:22**
